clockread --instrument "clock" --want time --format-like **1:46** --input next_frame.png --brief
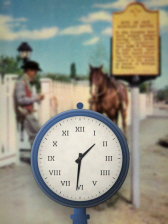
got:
**1:31**
